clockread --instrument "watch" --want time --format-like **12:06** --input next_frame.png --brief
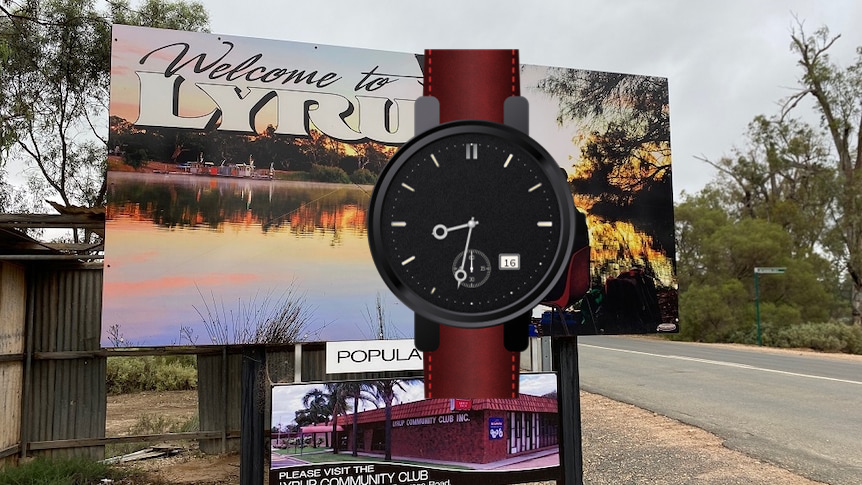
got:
**8:32**
